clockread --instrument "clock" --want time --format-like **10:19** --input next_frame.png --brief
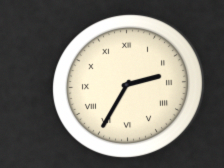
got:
**2:35**
